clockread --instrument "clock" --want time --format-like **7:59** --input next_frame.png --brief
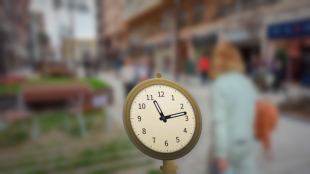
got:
**11:13**
